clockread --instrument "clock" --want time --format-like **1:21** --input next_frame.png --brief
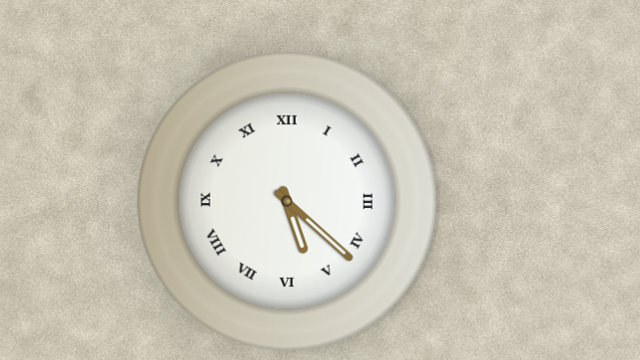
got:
**5:22**
